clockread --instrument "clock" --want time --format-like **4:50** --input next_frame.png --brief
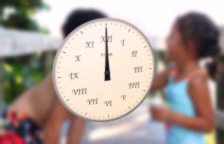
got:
**12:00**
